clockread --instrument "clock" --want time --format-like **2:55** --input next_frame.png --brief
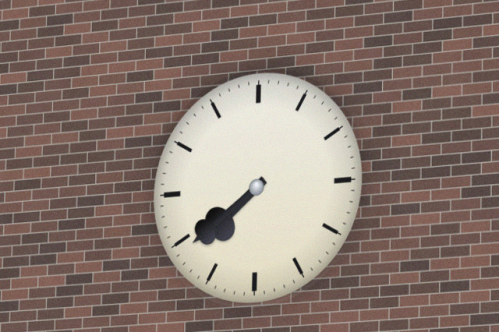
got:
**7:39**
